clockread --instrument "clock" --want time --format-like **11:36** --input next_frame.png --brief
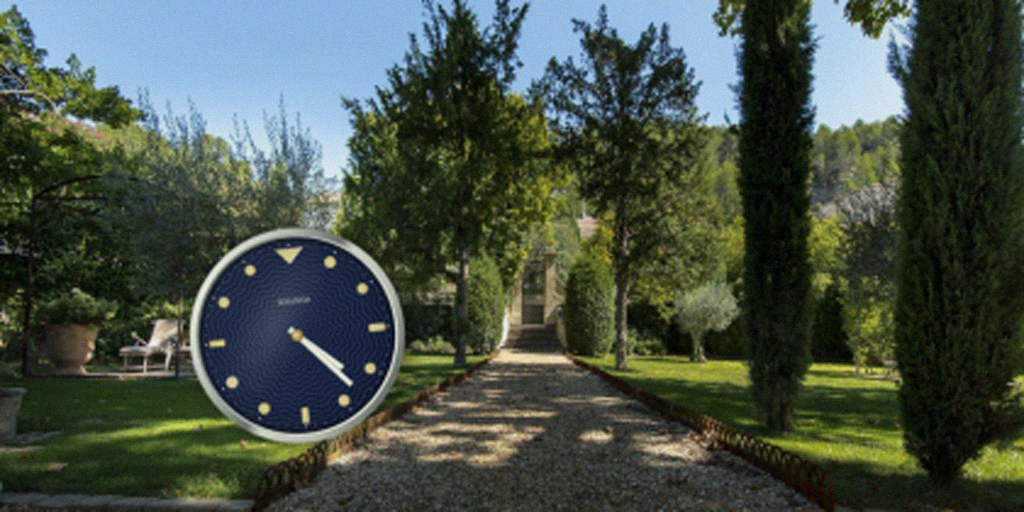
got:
**4:23**
